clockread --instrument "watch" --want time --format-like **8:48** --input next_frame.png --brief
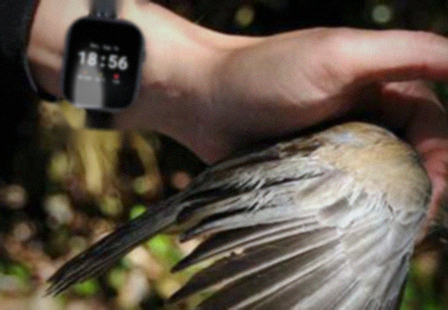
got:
**18:56**
